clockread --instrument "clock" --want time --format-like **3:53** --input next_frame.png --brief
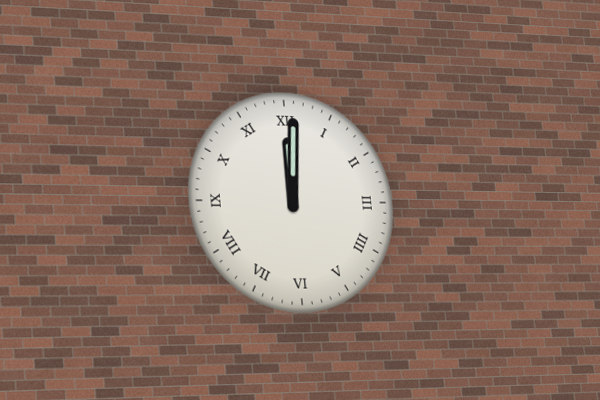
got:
**12:01**
